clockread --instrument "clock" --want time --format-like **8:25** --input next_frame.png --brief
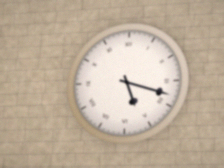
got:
**5:18**
